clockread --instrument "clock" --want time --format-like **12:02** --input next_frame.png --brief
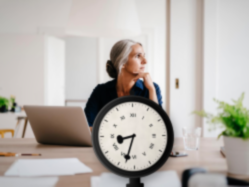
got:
**8:33**
